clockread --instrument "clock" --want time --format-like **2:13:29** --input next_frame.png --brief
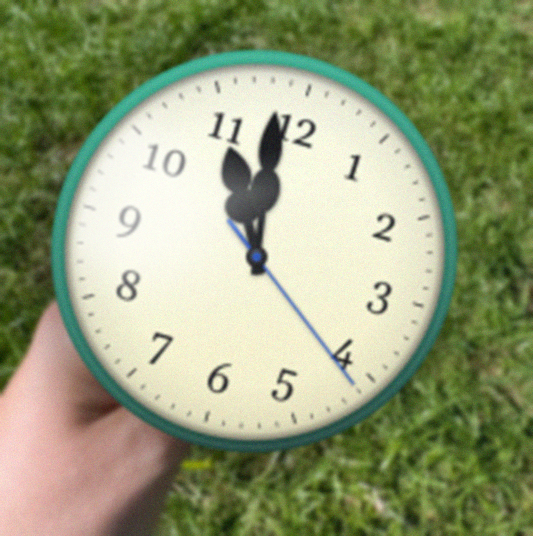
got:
**10:58:21**
